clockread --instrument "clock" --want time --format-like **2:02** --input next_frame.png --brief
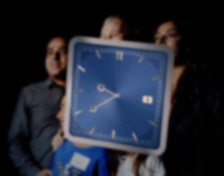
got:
**9:39**
